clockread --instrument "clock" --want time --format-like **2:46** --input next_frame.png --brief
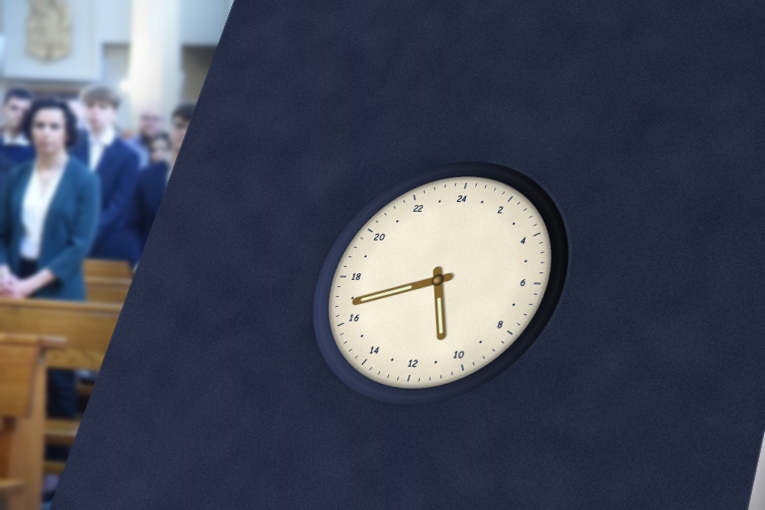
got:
**10:42**
